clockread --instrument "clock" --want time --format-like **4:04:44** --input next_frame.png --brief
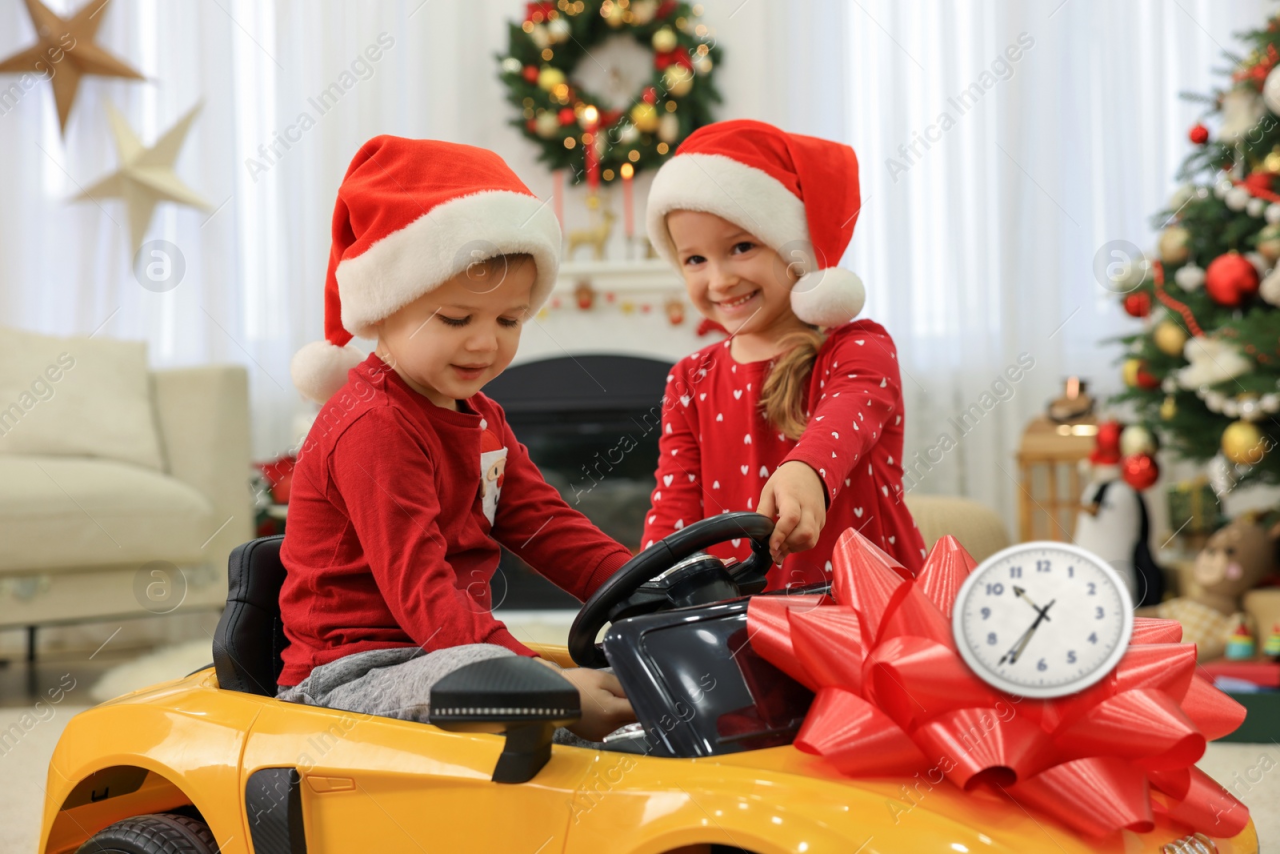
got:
**10:34:36**
